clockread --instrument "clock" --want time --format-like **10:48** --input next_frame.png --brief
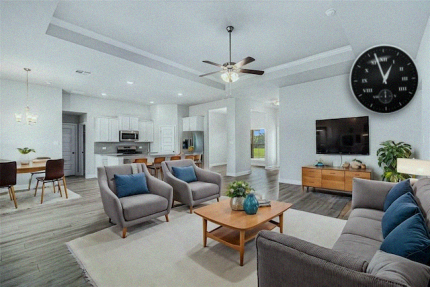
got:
**12:57**
